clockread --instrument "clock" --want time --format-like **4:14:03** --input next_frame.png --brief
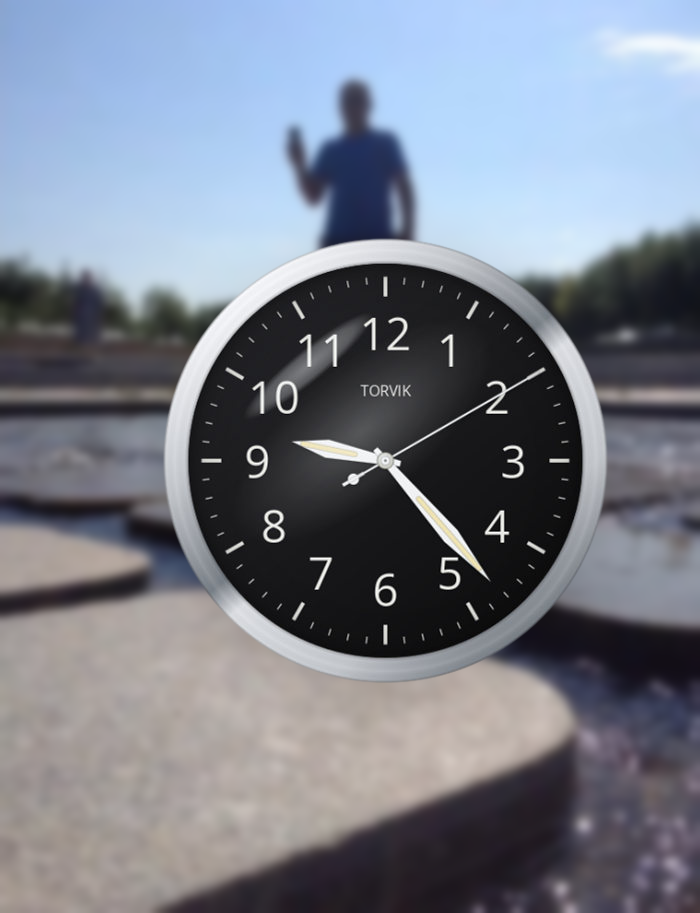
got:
**9:23:10**
